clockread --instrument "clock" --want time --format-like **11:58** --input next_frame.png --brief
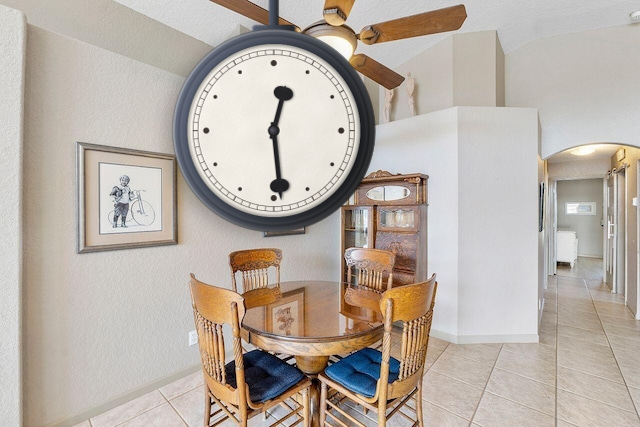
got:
**12:29**
